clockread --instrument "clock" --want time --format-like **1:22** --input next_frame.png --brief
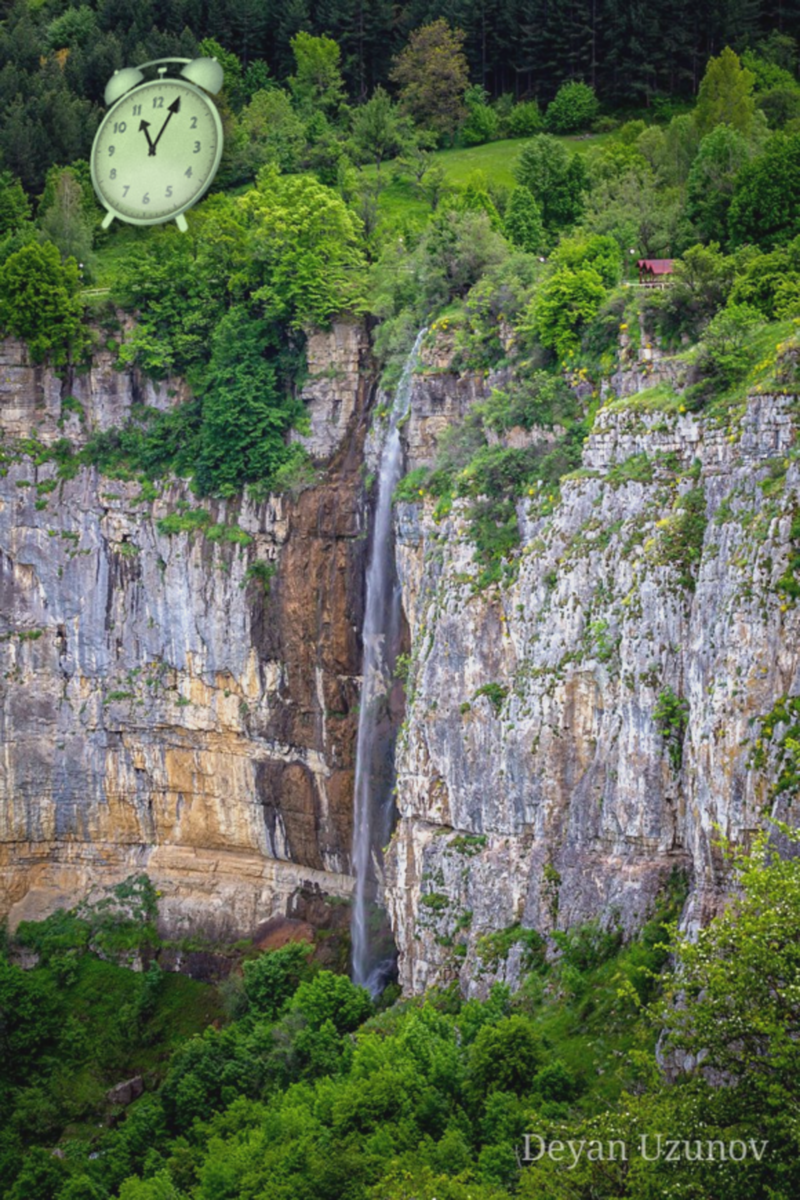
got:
**11:04**
